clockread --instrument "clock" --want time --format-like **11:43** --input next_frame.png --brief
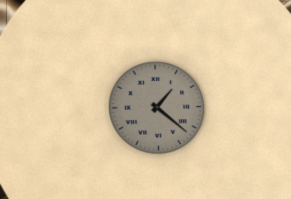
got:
**1:22**
